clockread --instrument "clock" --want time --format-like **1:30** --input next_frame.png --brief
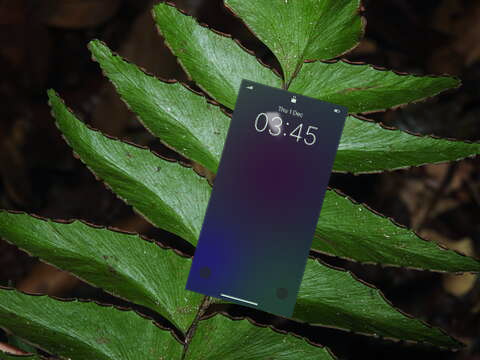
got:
**3:45**
